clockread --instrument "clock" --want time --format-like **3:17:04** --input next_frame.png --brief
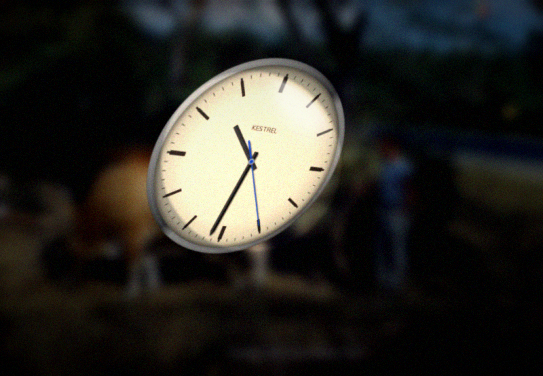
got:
**10:31:25**
